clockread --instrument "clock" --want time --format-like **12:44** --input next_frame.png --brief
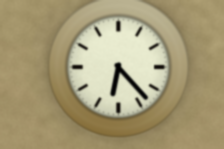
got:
**6:23**
